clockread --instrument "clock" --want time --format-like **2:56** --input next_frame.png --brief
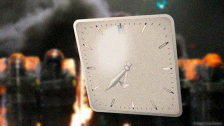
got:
**6:38**
